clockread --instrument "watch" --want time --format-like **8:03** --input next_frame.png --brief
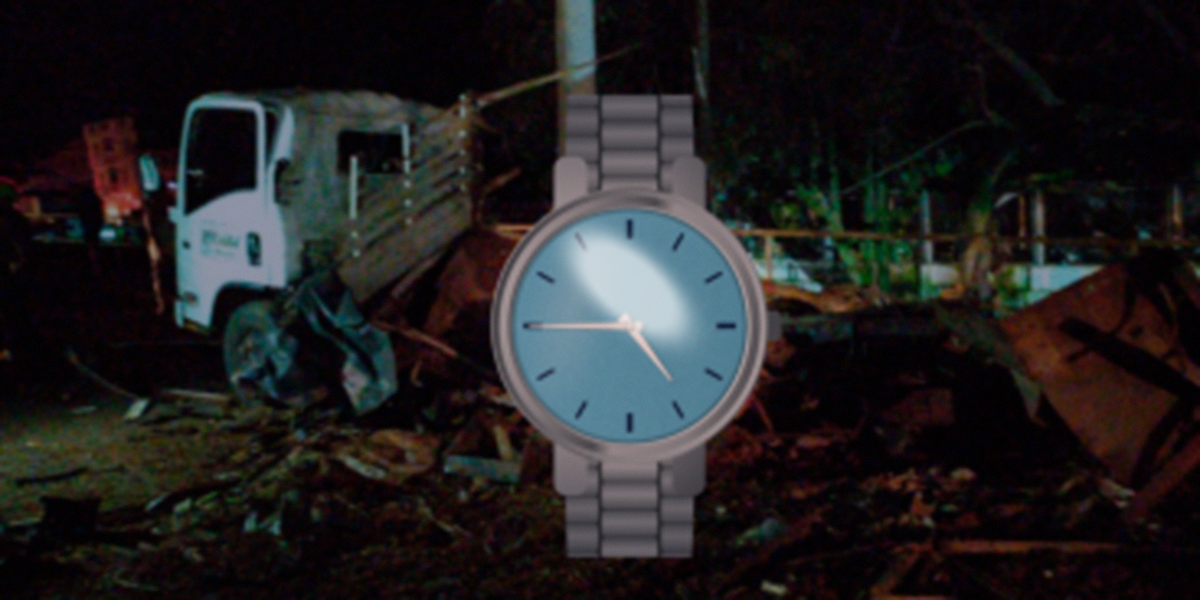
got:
**4:45**
